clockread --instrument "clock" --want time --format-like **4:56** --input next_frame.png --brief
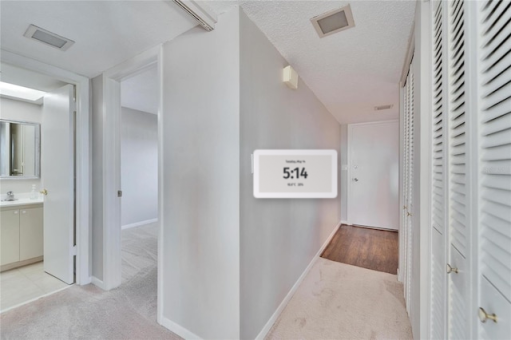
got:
**5:14**
